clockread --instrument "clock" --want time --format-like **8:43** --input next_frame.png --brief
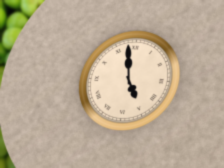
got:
**4:58**
